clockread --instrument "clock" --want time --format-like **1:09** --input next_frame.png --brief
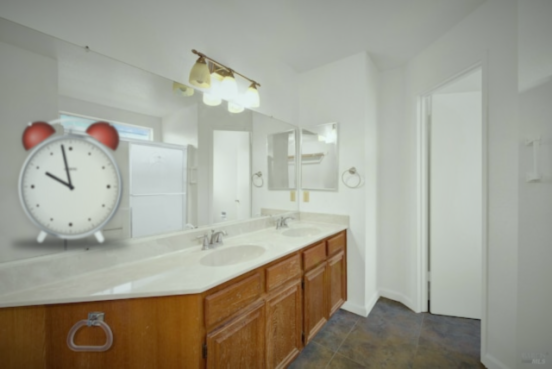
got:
**9:58**
